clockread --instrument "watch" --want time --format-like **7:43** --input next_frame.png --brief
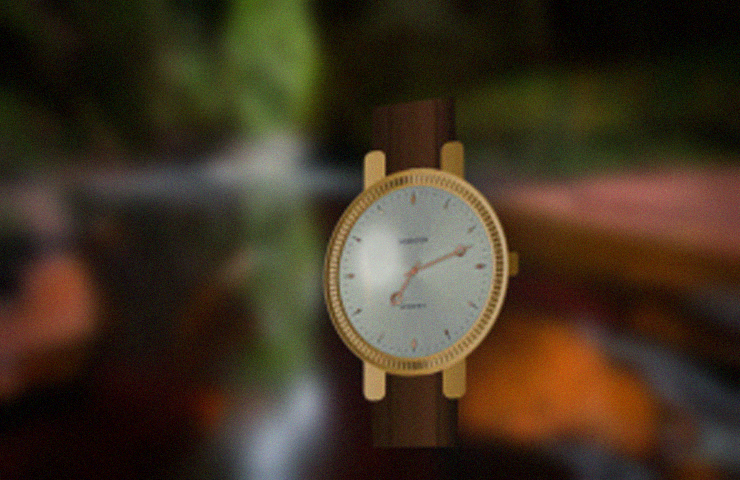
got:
**7:12**
